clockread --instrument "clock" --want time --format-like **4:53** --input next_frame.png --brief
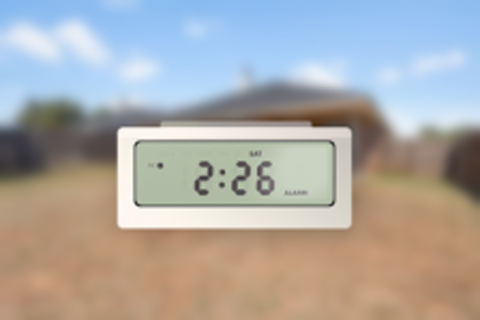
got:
**2:26**
